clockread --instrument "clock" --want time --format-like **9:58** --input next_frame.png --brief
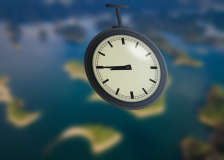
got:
**8:45**
